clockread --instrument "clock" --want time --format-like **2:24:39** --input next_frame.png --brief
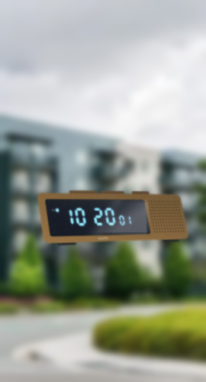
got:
**10:20:01**
